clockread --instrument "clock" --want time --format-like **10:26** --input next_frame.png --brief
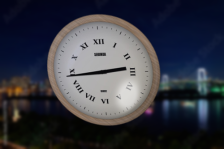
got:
**2:44**
